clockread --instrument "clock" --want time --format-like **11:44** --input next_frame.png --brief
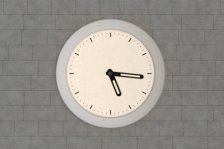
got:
**5:16**
